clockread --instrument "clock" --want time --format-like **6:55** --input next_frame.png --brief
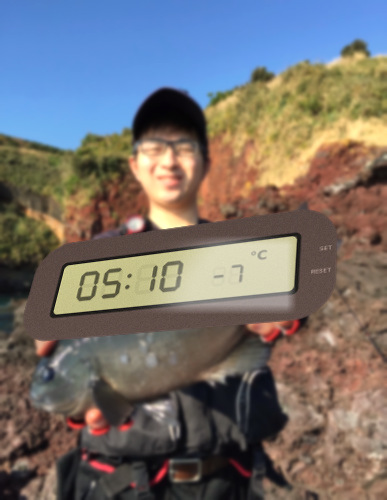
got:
**5:10**
